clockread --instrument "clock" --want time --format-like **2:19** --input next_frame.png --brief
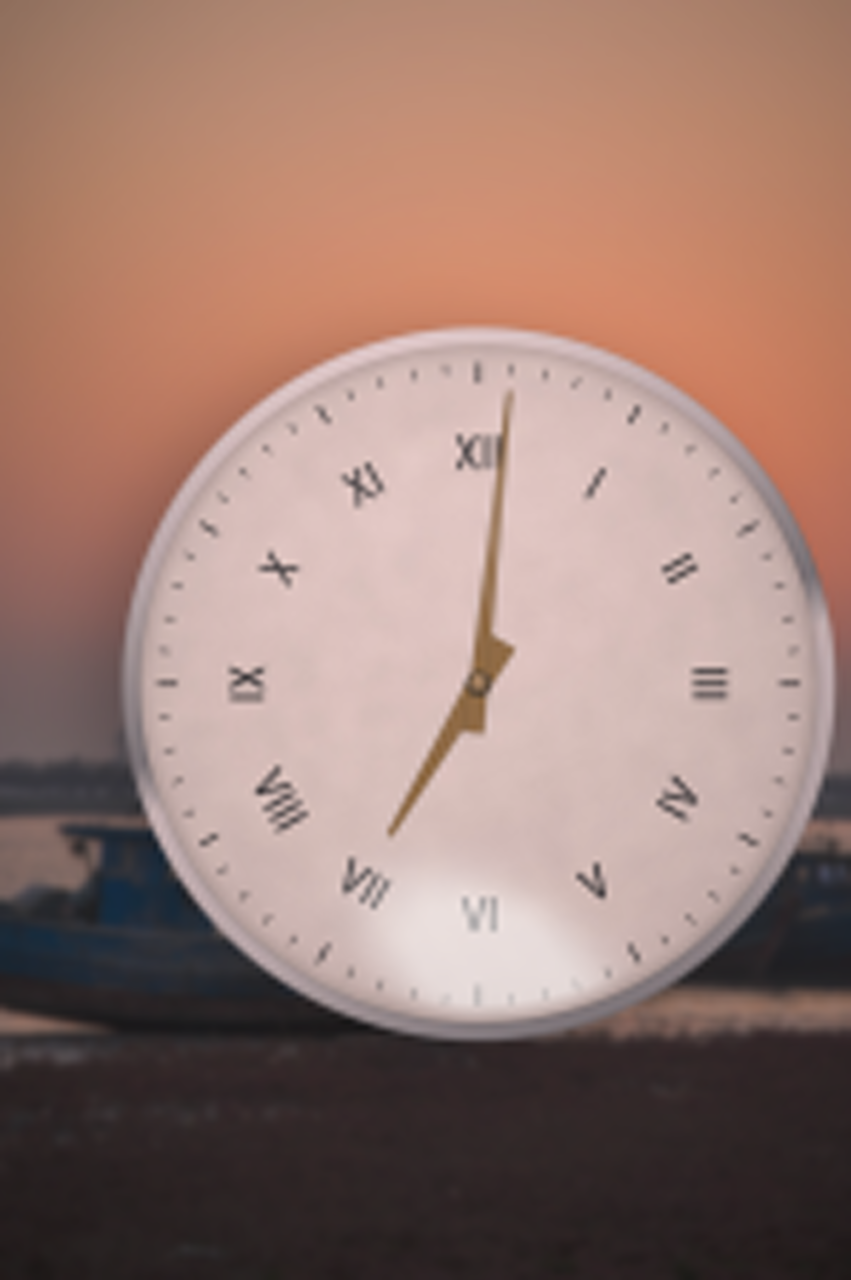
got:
**7:01**
